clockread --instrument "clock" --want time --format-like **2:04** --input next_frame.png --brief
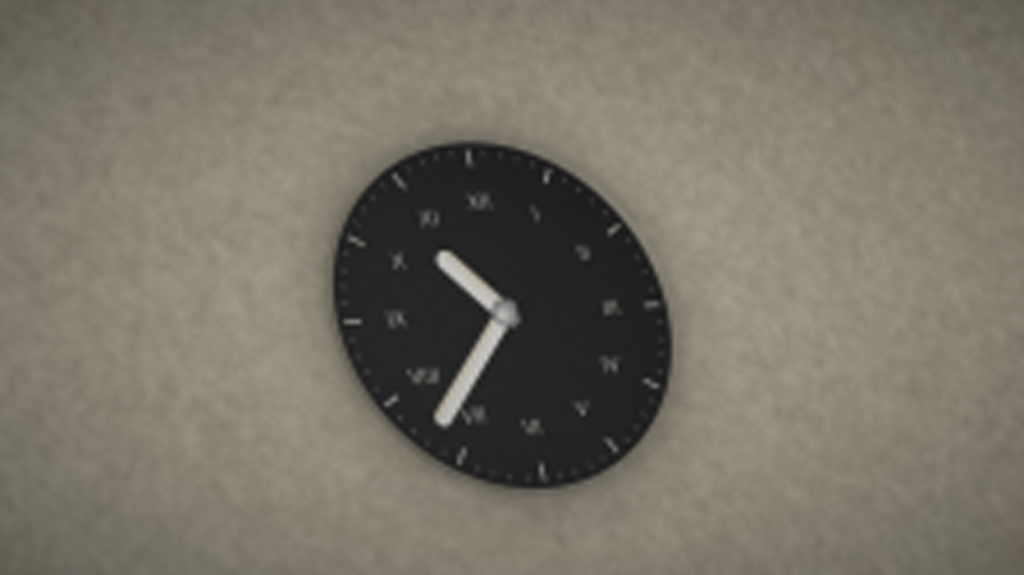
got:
**10:37**
